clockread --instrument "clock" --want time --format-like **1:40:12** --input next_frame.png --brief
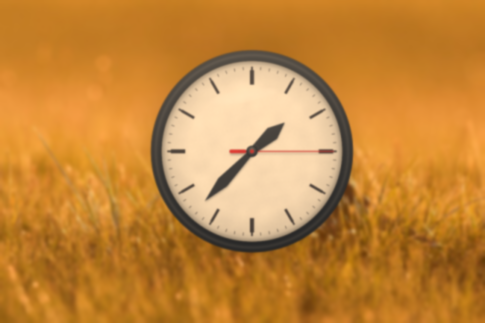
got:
**1:37:15**
